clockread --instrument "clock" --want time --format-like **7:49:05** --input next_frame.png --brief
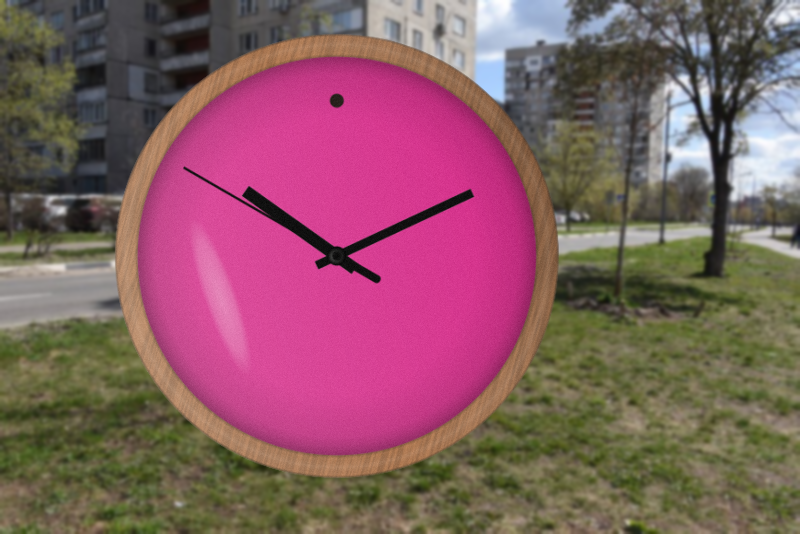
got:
**10:10:50**
